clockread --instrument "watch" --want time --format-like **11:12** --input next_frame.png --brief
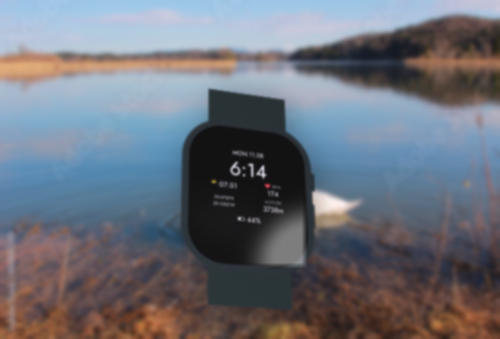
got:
**6:14**
